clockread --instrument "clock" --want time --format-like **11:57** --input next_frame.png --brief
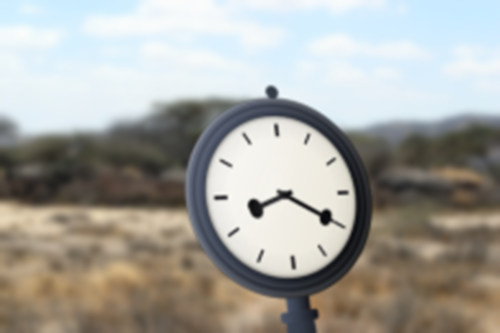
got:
**8:20**
